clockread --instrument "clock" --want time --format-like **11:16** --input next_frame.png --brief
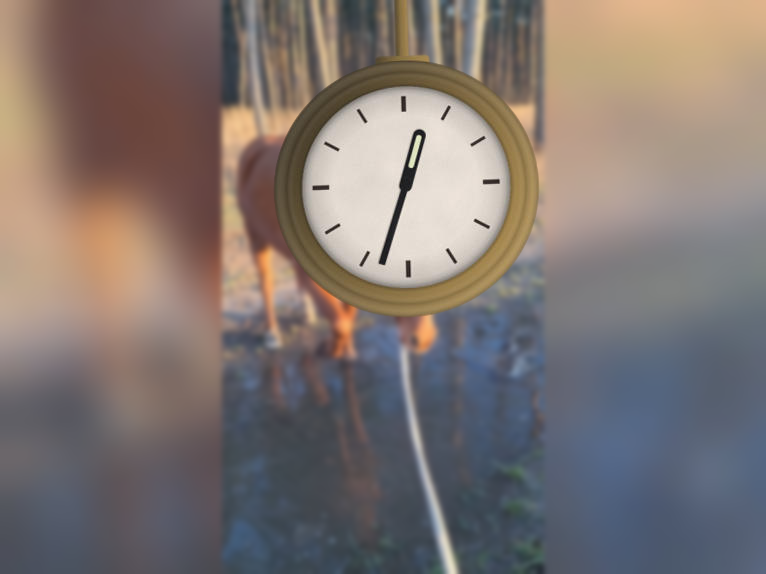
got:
**12:33**
